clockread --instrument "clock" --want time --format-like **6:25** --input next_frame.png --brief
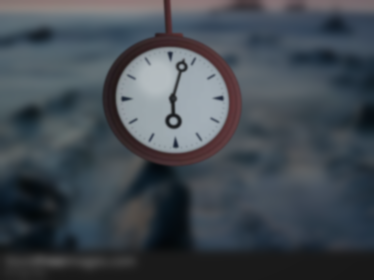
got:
**6:03**
